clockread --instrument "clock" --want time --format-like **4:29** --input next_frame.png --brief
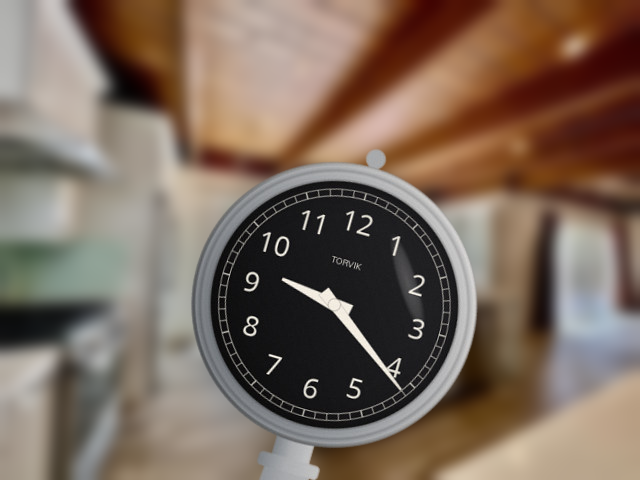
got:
**9:21**
